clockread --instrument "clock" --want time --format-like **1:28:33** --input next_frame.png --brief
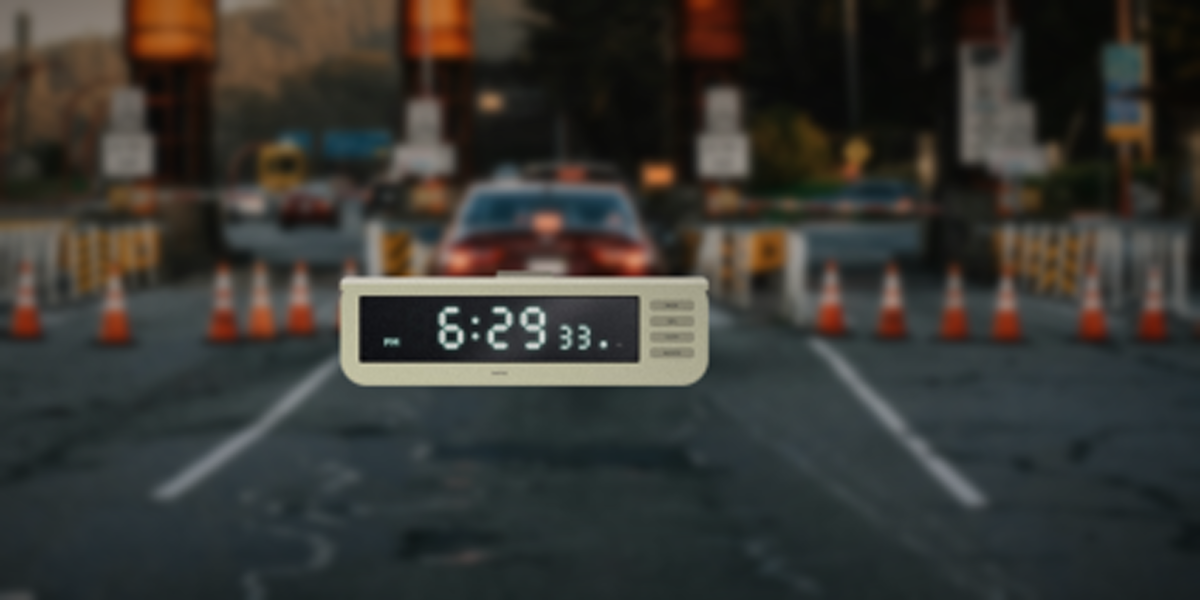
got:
**6:29:33**
